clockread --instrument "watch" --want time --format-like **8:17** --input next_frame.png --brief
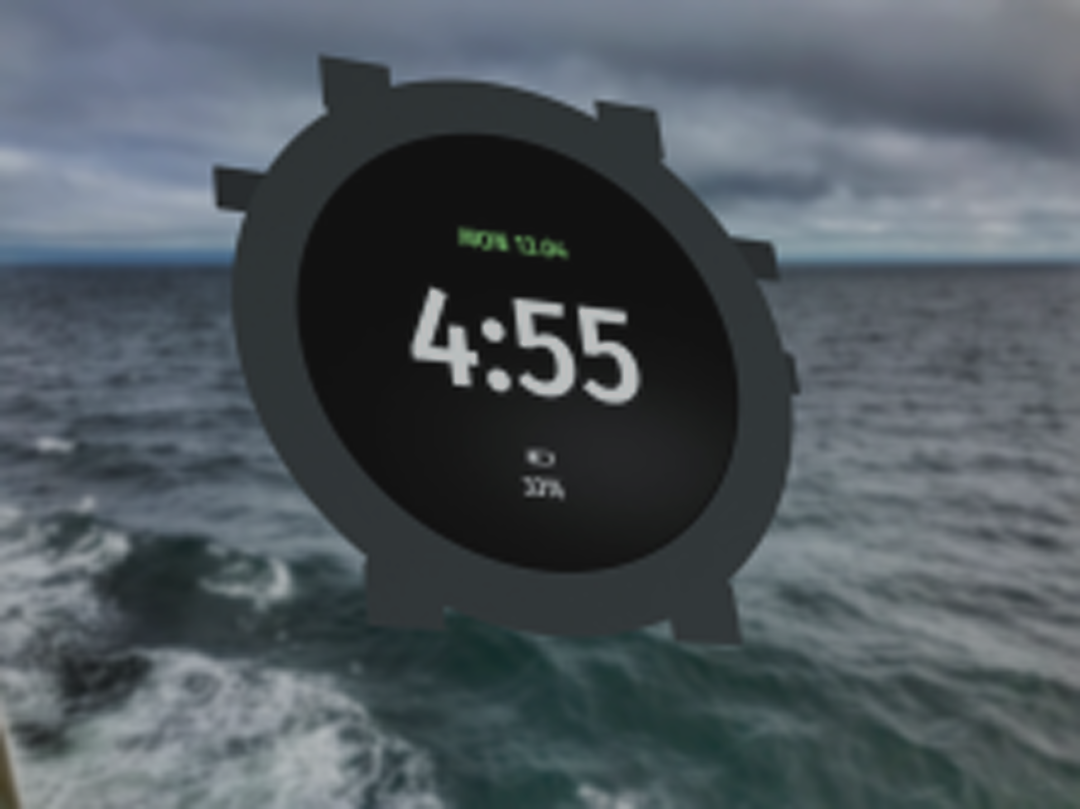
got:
**4:55**
